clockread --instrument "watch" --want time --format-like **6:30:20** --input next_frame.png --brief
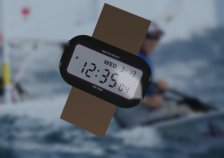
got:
**12:35:04**
